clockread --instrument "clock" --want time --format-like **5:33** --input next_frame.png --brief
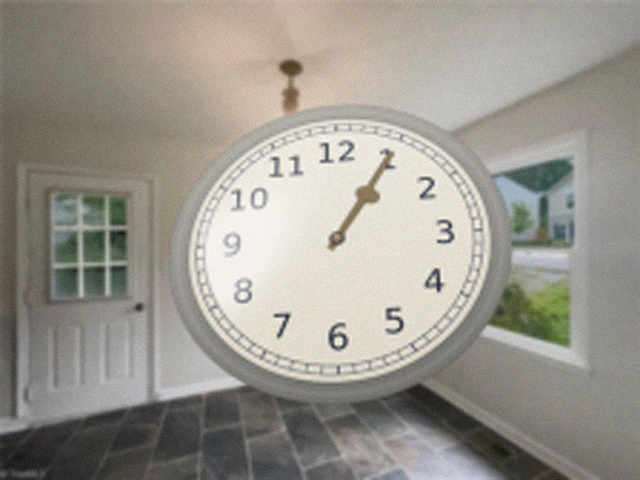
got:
**1:05**
